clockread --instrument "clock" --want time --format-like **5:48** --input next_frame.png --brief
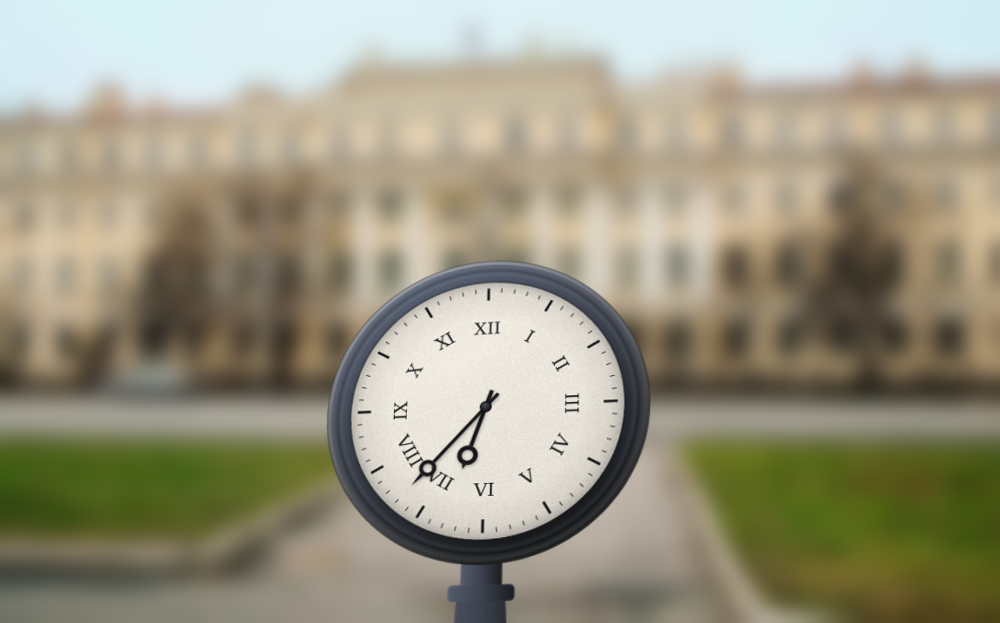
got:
**6:37**
